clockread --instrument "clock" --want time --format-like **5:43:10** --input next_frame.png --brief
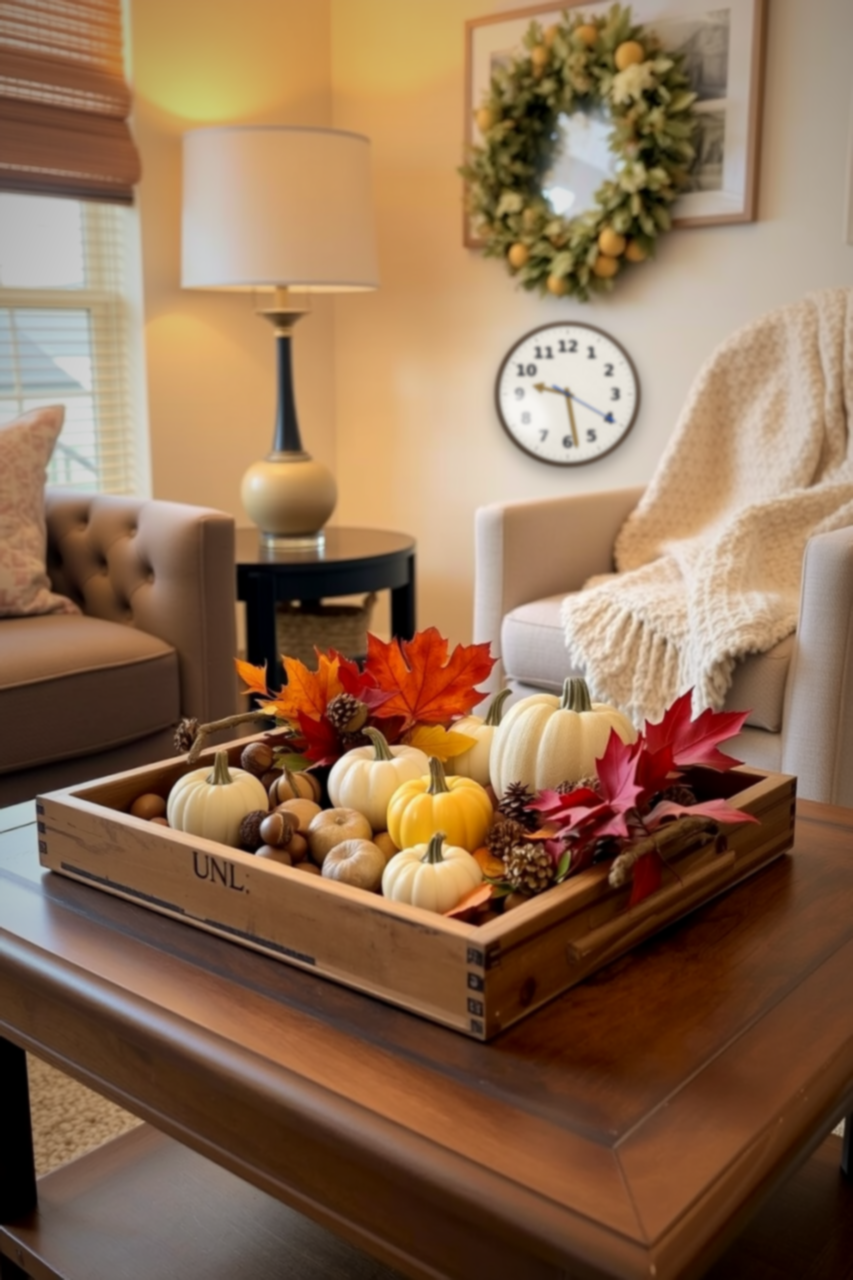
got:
**9:28:20**
